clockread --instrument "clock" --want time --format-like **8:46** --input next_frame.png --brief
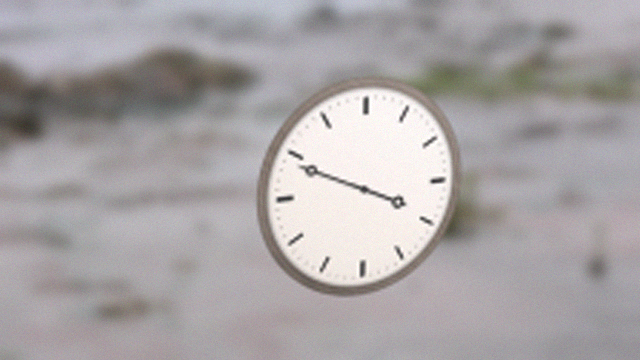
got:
**3:49**
